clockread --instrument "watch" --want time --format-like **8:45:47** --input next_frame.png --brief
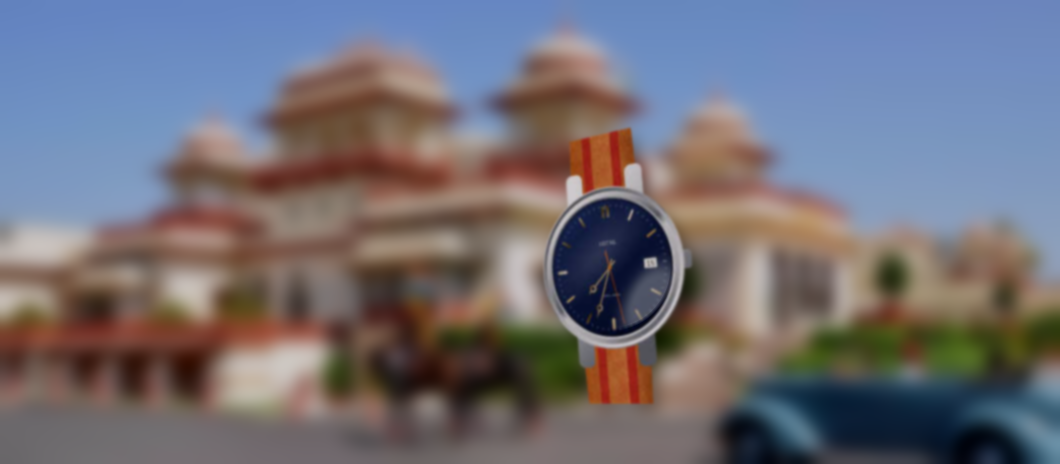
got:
**7:33:28**
